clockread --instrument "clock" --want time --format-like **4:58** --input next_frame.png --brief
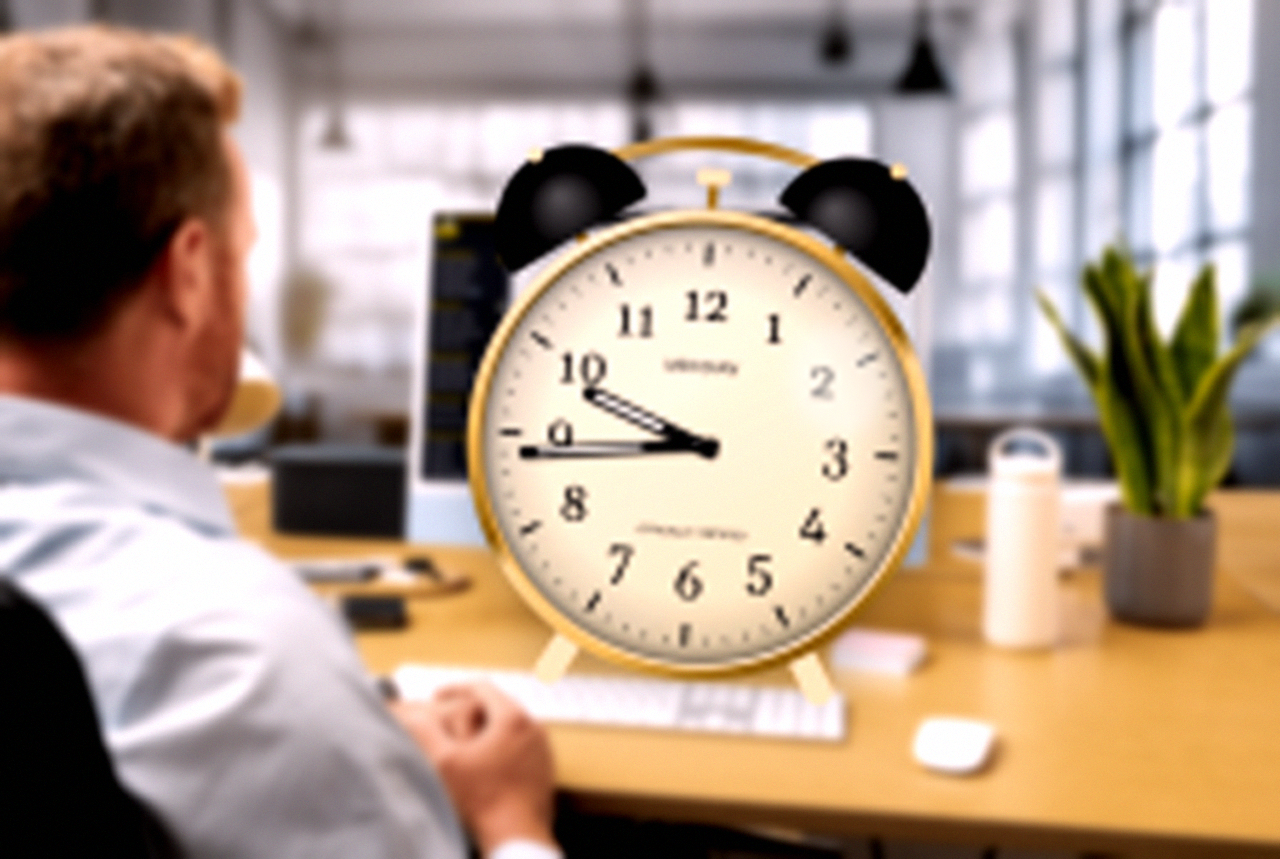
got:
**9:44**
